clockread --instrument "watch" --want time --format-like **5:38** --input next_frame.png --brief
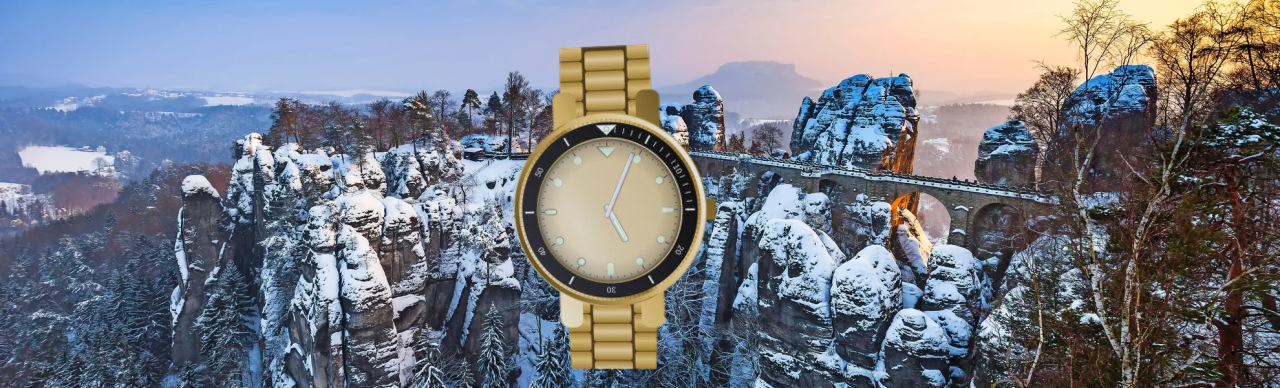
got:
**5:04**
